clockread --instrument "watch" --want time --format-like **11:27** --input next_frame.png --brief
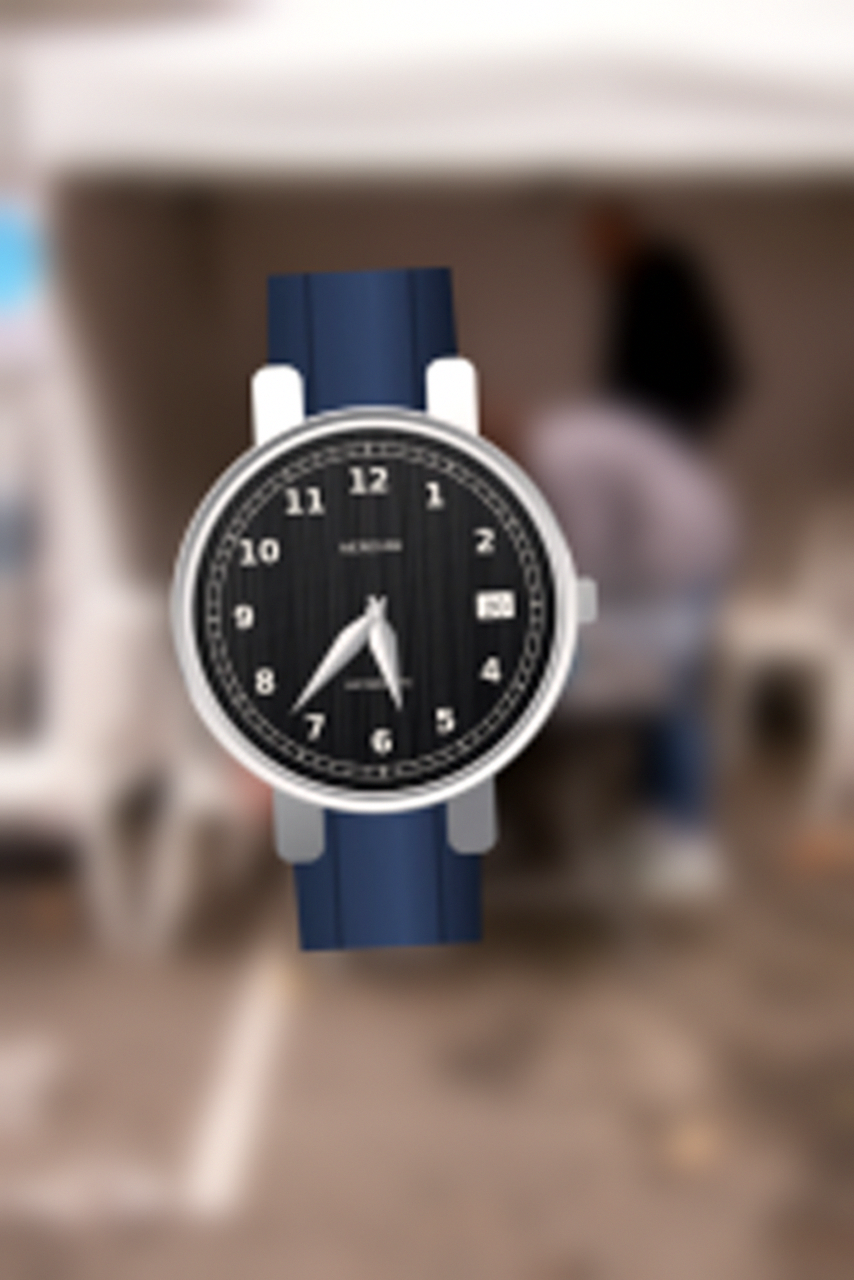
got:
**5:37**
